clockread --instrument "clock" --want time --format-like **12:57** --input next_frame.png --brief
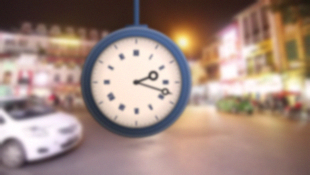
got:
**2:18**
